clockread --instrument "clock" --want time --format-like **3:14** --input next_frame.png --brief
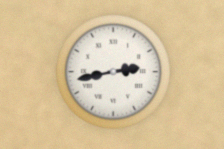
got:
**2:43**
